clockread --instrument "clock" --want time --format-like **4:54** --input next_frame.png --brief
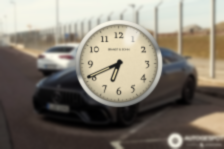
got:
**6:41**
